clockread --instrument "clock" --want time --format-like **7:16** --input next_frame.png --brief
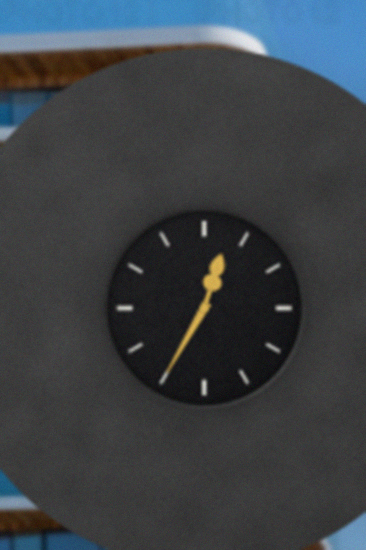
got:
**12:35**
